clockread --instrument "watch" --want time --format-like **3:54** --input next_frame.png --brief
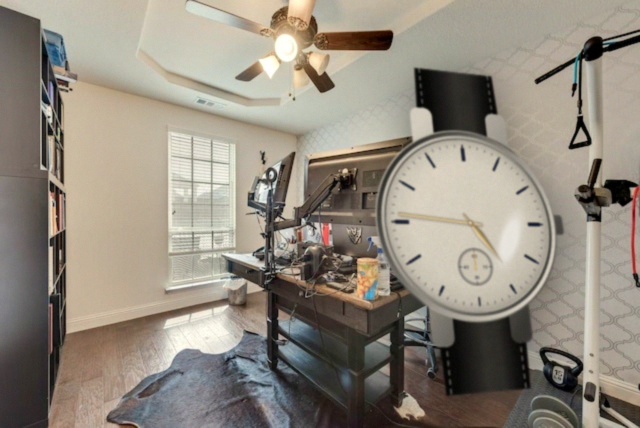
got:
**4:46**
